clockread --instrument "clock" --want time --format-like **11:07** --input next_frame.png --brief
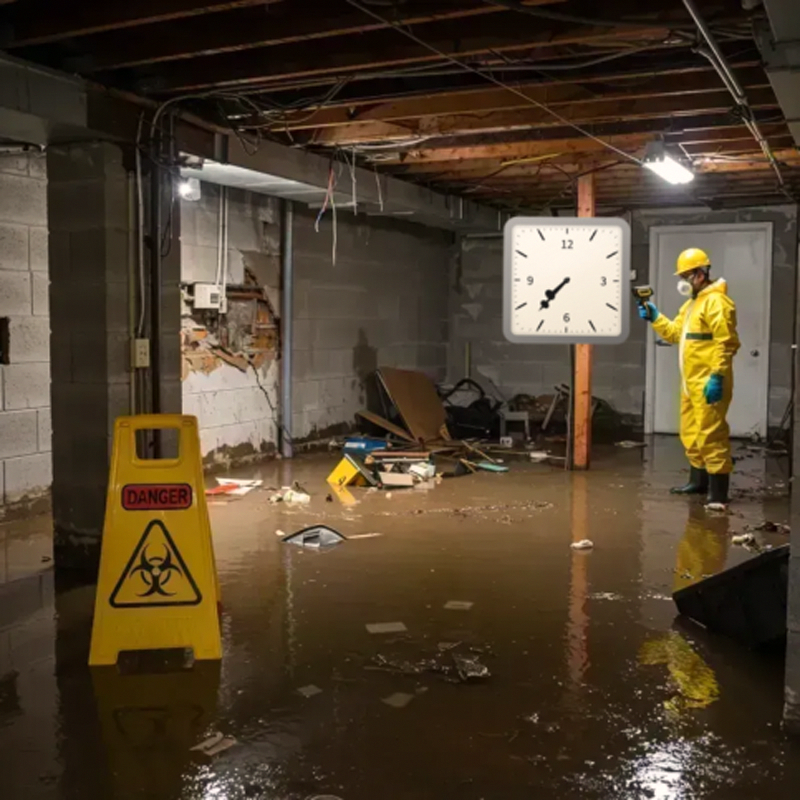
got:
**7:37**
